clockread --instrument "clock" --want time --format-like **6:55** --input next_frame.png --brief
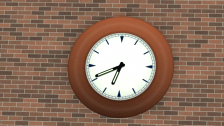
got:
**6:41**
